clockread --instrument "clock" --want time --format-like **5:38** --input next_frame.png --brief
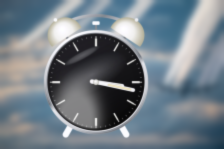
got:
**3:17**
